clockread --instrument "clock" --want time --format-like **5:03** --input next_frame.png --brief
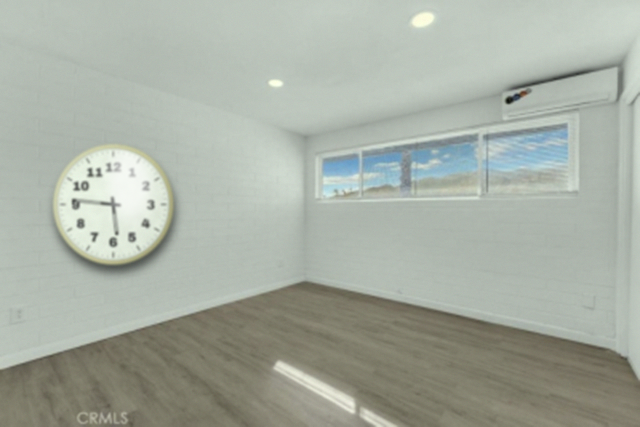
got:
**5:46**
